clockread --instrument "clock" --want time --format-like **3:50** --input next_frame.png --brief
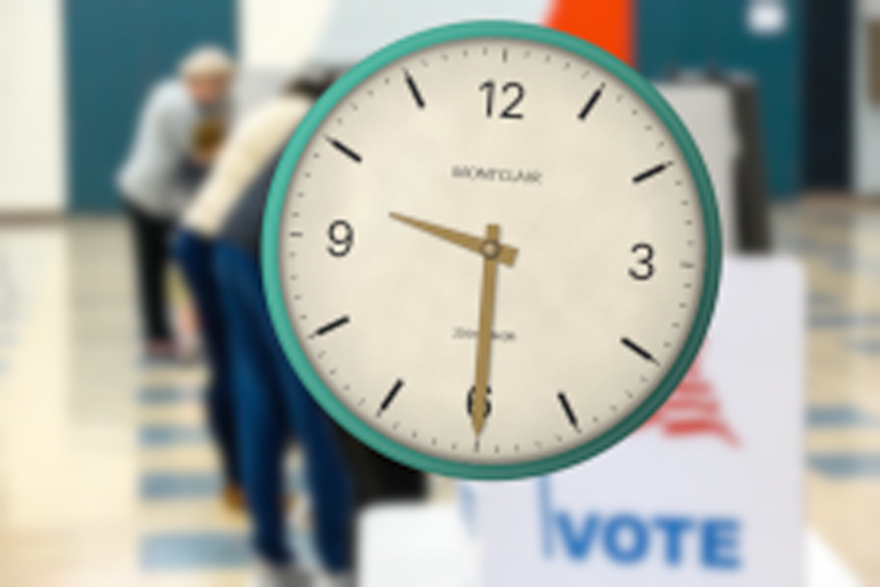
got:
**9:30**
